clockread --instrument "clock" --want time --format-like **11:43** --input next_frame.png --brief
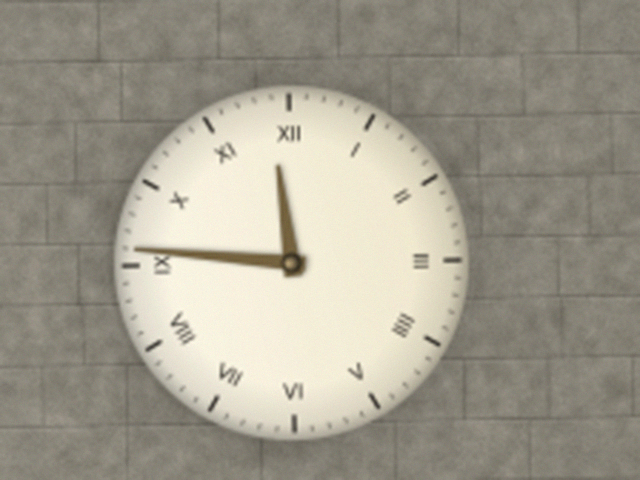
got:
**11:46**
